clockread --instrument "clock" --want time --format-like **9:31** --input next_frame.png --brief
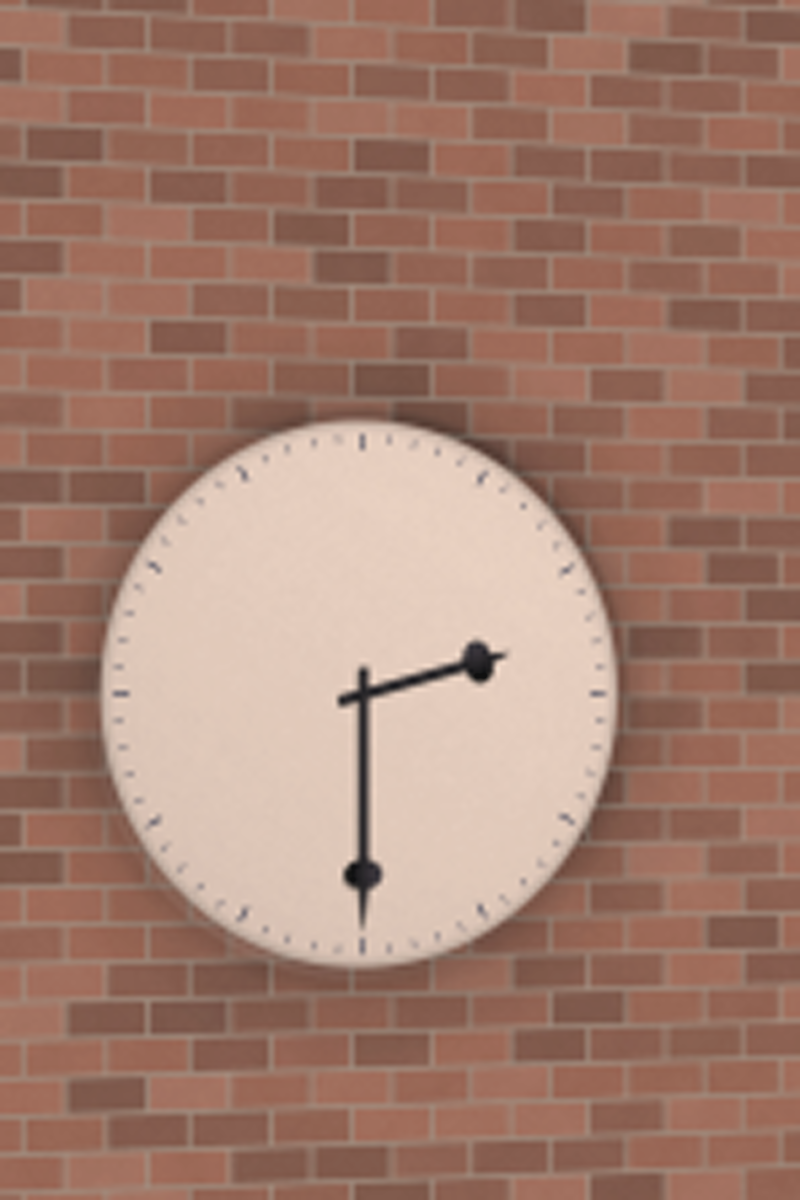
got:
**2:30**
